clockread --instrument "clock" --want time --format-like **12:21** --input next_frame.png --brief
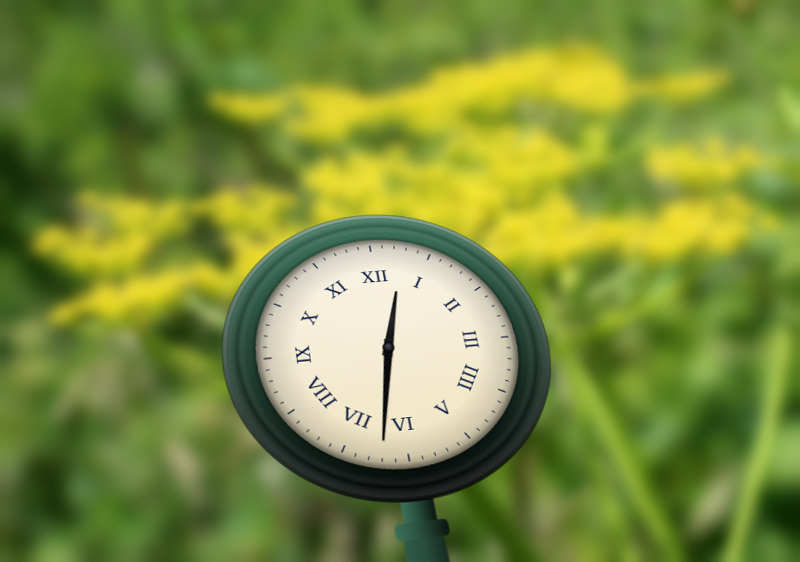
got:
**12:32**
